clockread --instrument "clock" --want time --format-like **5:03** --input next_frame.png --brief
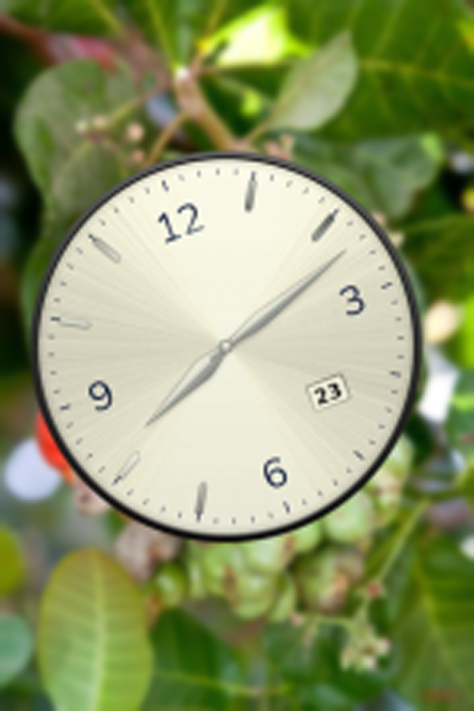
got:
**8:12**
